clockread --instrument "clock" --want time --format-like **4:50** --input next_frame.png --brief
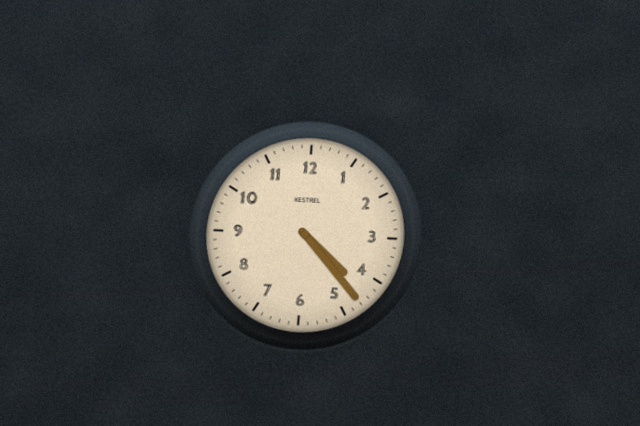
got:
**4:23**
